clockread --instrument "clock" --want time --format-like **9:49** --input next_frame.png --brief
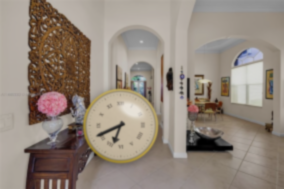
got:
**6:41**
